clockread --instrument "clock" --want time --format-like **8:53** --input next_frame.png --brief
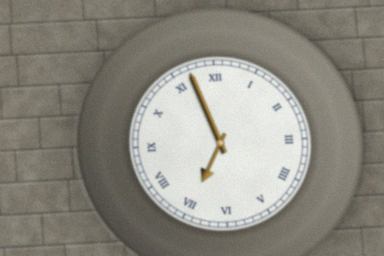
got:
**6:57**
